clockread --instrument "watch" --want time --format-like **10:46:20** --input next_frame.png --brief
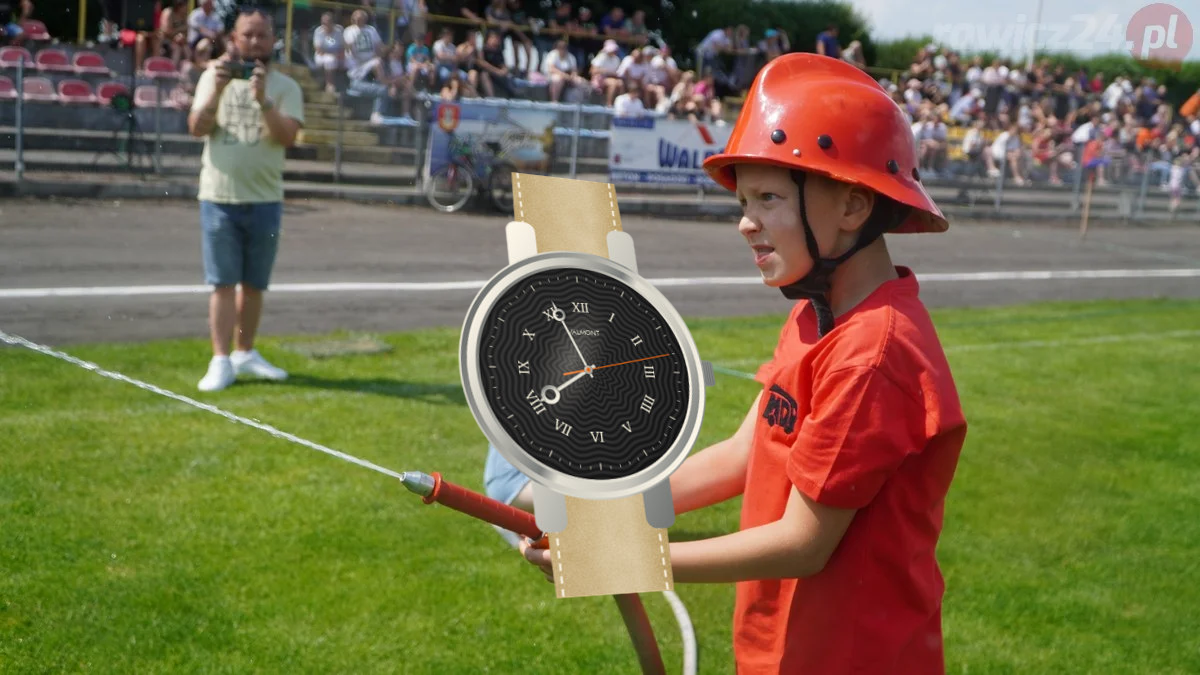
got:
**7:56:13**
